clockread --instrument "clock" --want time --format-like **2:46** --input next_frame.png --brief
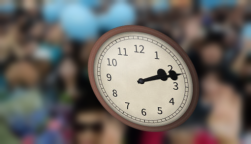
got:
**2:12**
